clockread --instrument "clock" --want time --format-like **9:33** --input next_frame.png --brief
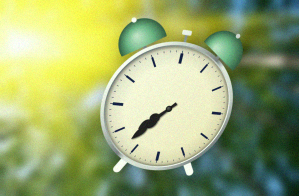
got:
**7:37**
